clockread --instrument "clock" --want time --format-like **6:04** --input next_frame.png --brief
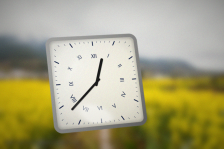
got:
**12:38**
